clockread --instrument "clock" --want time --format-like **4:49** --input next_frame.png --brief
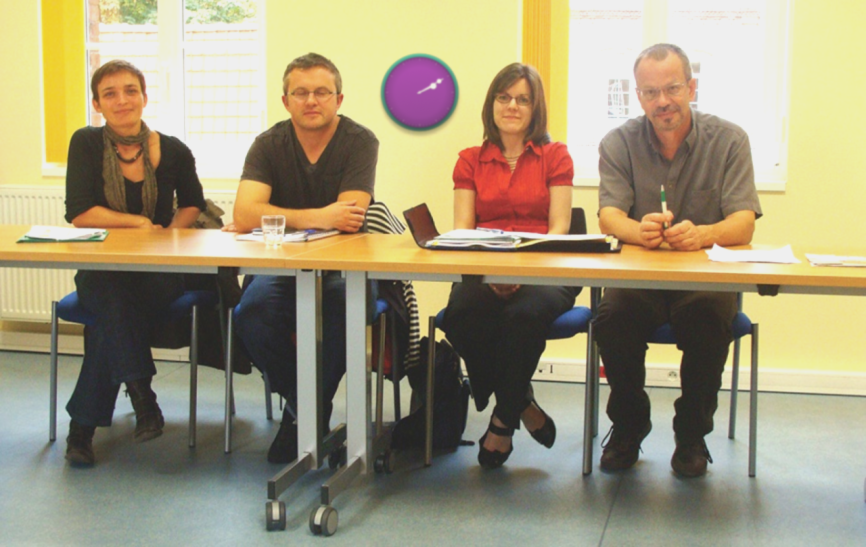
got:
**2:10**
